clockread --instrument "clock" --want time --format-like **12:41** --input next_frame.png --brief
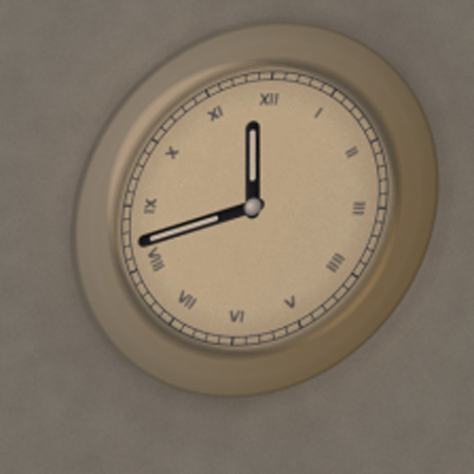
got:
**11:42**
